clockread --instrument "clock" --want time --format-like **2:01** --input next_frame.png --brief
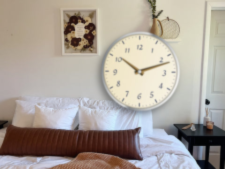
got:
**10:12**
